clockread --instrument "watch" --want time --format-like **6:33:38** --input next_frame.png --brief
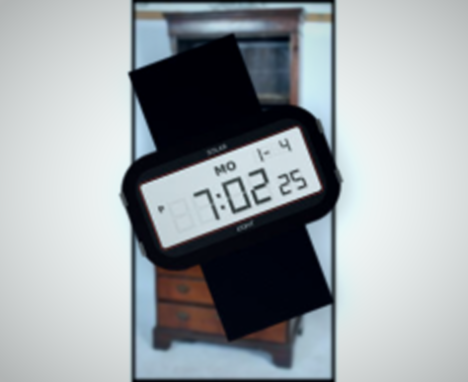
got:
**7:02:25**
